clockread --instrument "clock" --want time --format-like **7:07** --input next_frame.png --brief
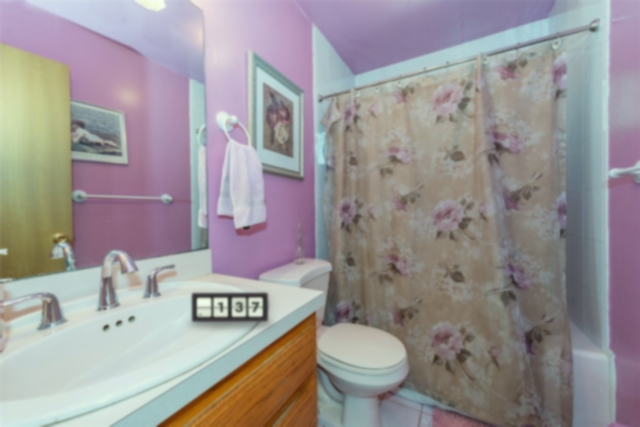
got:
**1:37**
